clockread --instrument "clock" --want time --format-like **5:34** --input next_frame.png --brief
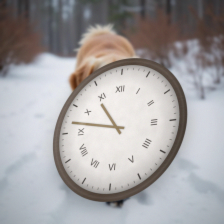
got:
**10:47**
